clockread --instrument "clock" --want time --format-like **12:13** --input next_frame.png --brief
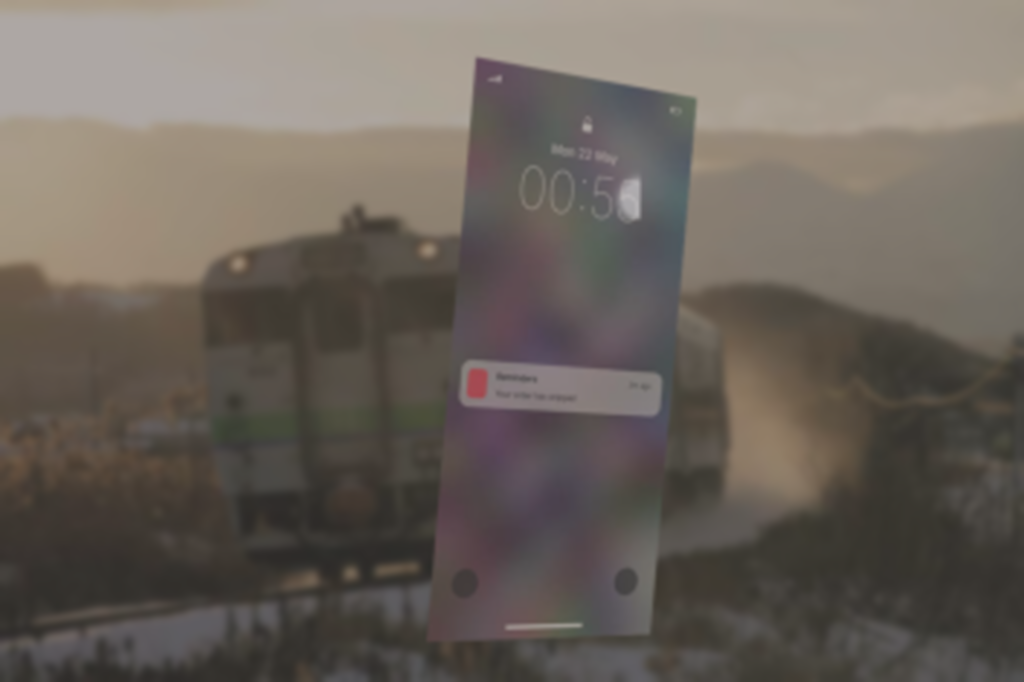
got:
**0:55**
